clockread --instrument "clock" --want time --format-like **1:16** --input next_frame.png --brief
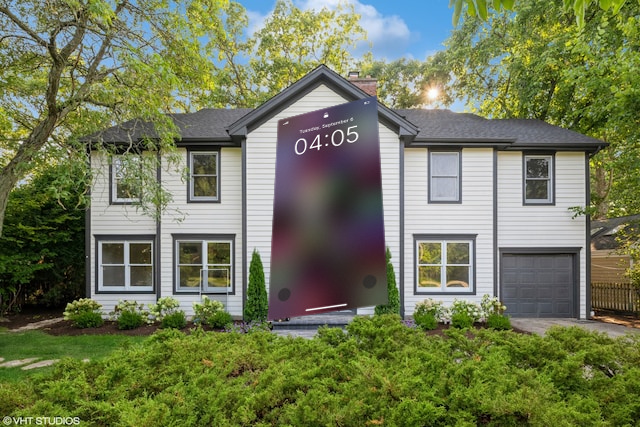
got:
**4:05**
